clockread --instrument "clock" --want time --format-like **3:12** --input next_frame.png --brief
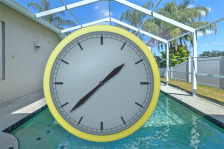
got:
**1:38**
